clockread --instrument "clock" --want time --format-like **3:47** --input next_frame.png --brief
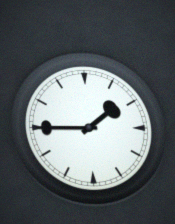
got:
**1:45**
